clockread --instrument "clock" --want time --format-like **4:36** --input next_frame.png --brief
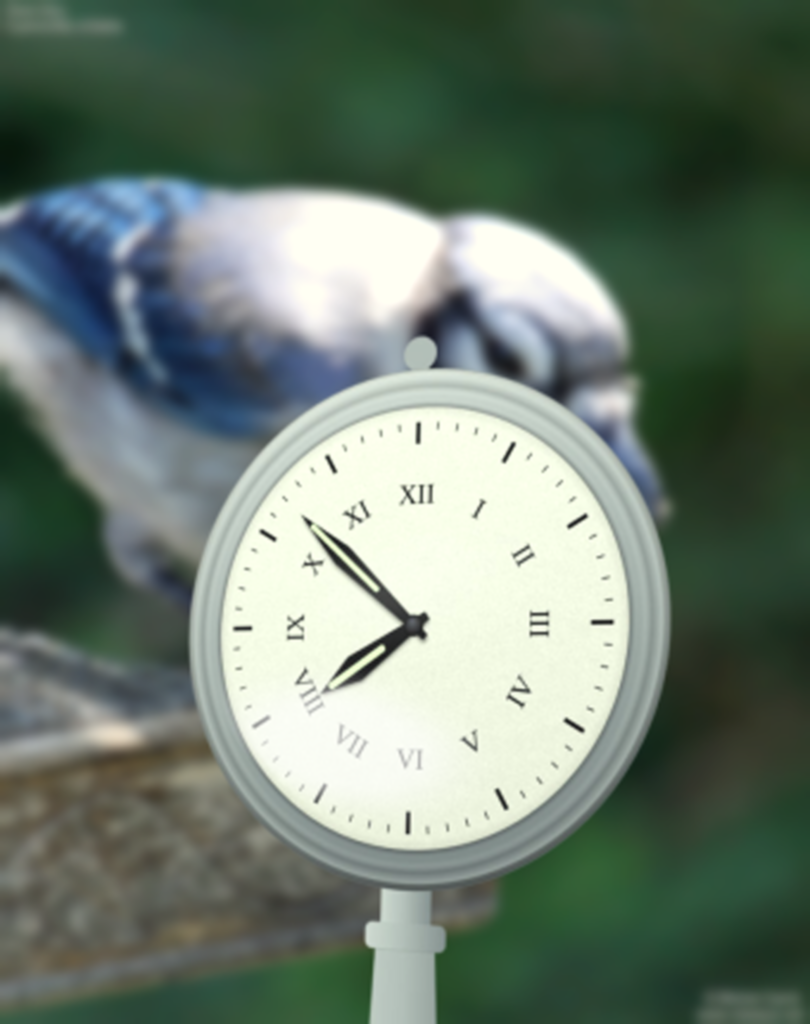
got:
**7:52**
